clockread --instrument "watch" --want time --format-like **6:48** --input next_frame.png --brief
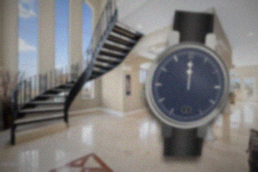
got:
**12:00**
